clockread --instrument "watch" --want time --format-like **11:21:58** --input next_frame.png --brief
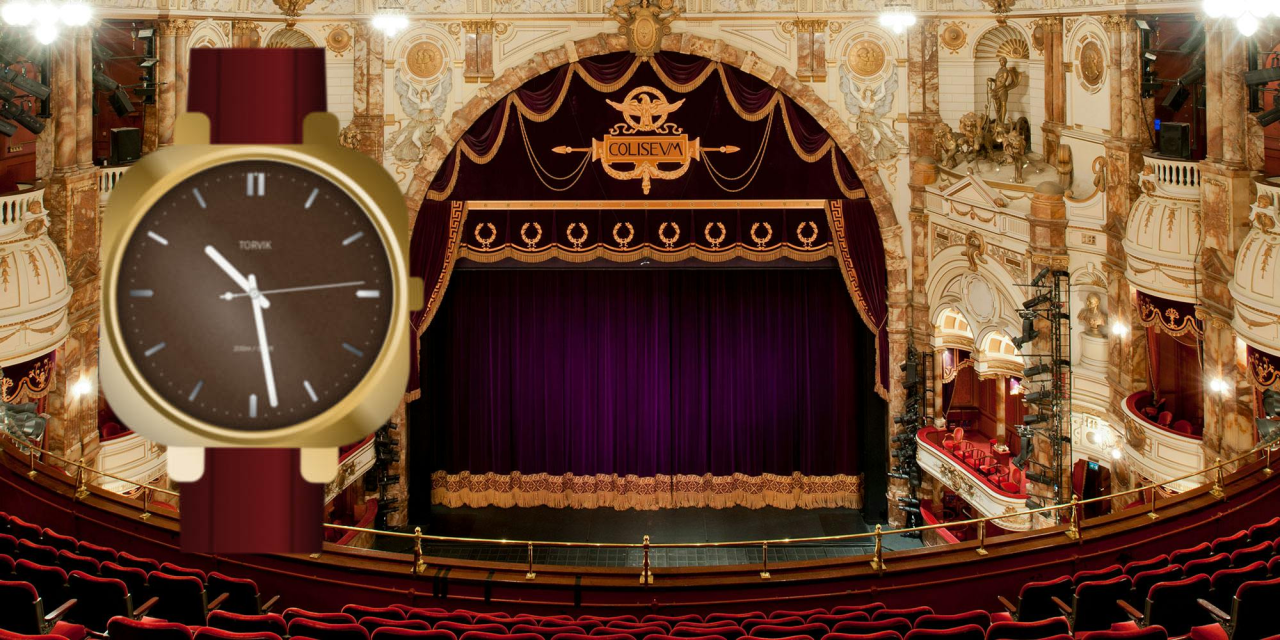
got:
**10:28:14**
